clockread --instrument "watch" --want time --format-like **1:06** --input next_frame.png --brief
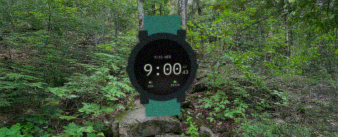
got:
**9:00**
